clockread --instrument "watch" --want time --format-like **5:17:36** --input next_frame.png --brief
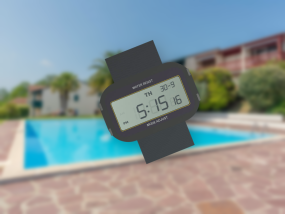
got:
**5:15:16**
